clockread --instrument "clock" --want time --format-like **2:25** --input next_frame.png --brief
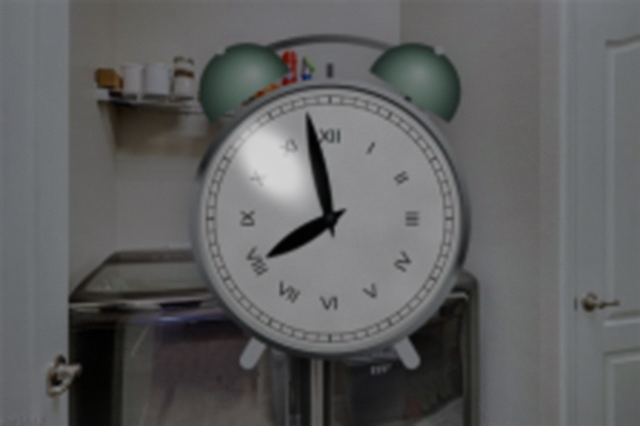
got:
**7:58**
